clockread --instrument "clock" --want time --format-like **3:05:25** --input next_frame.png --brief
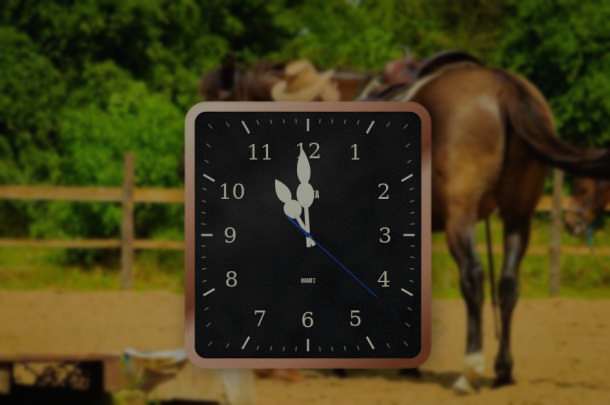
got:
**10:59:22**
